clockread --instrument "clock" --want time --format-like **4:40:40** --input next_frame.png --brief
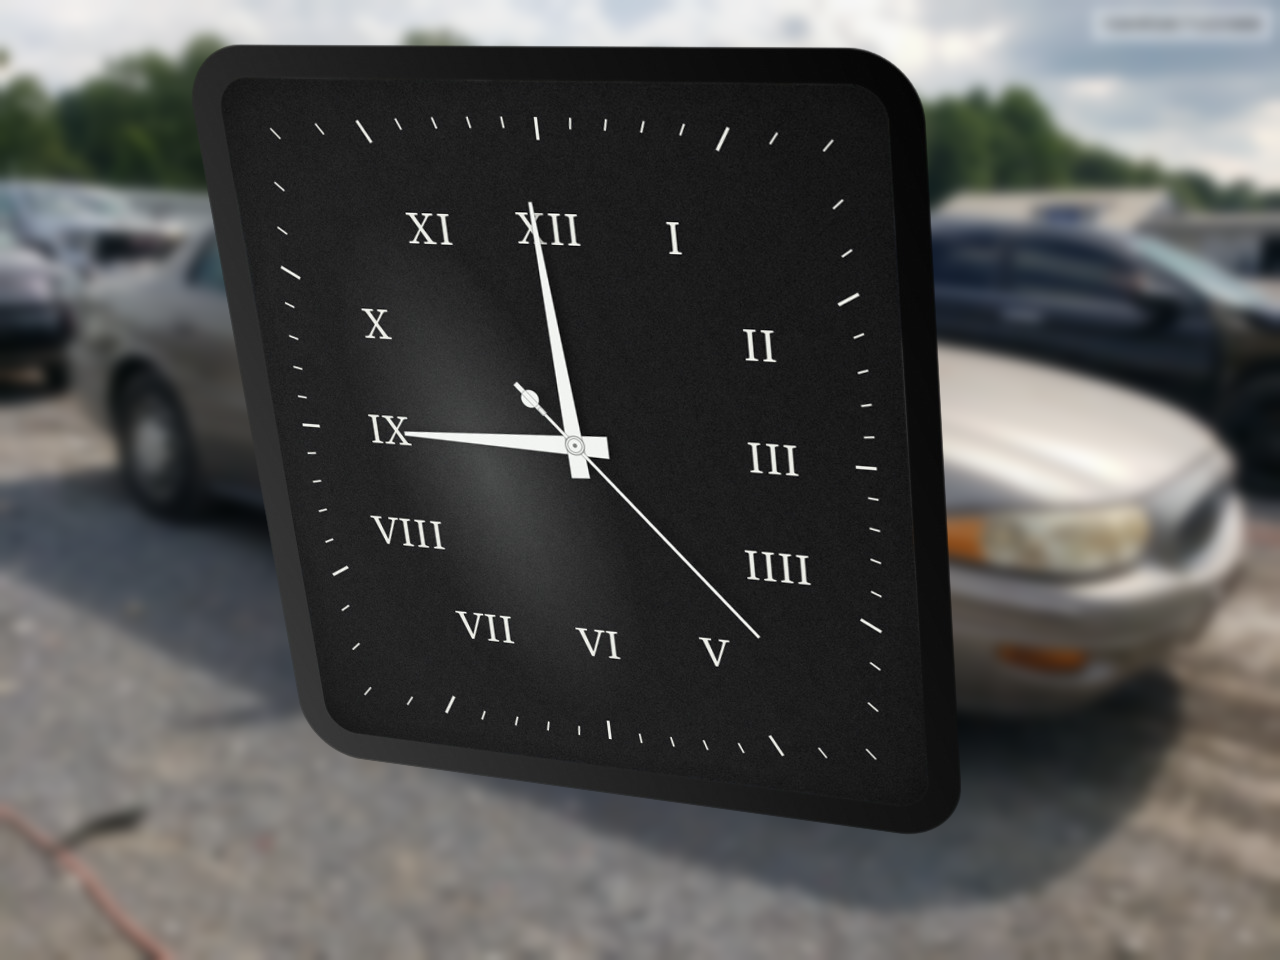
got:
**8:59:23**
